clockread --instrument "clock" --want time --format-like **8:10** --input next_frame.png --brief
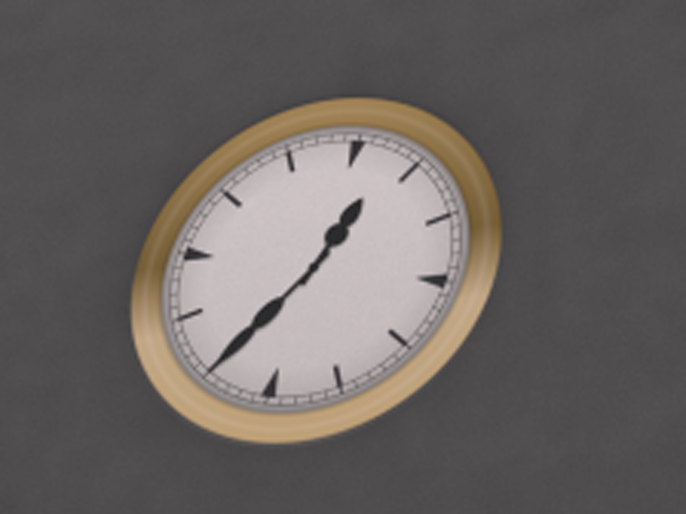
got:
**12:35**
